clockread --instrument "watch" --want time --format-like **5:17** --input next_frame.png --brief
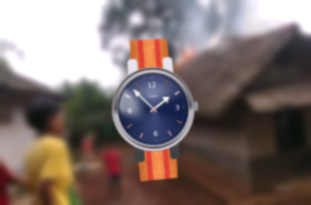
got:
**1:53**
